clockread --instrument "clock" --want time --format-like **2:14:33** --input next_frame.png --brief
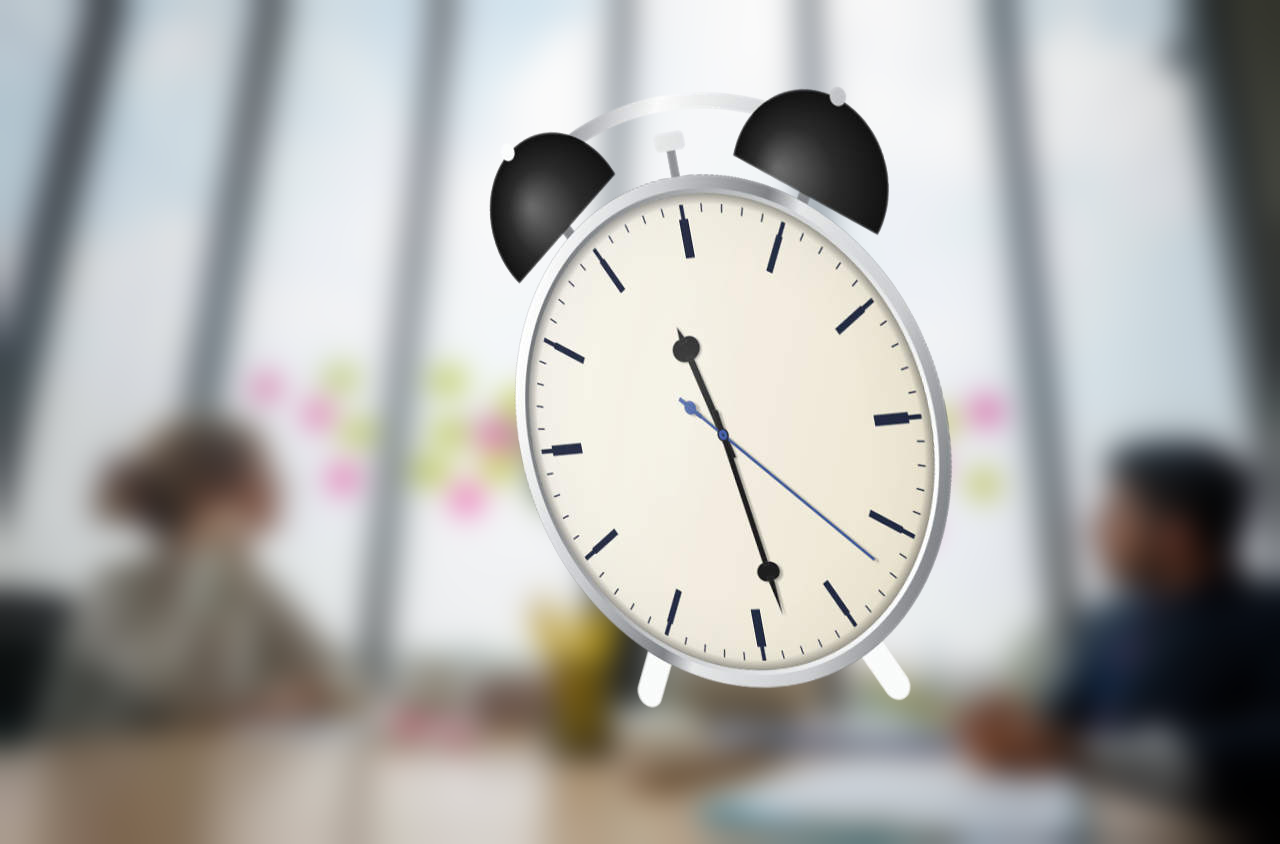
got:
**11:28:22**
